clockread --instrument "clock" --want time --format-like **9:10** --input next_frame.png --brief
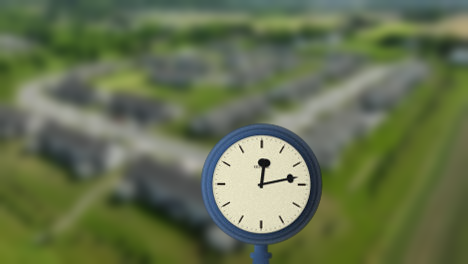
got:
**12:13**
